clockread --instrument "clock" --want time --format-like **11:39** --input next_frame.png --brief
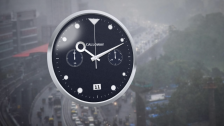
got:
**10:11**
